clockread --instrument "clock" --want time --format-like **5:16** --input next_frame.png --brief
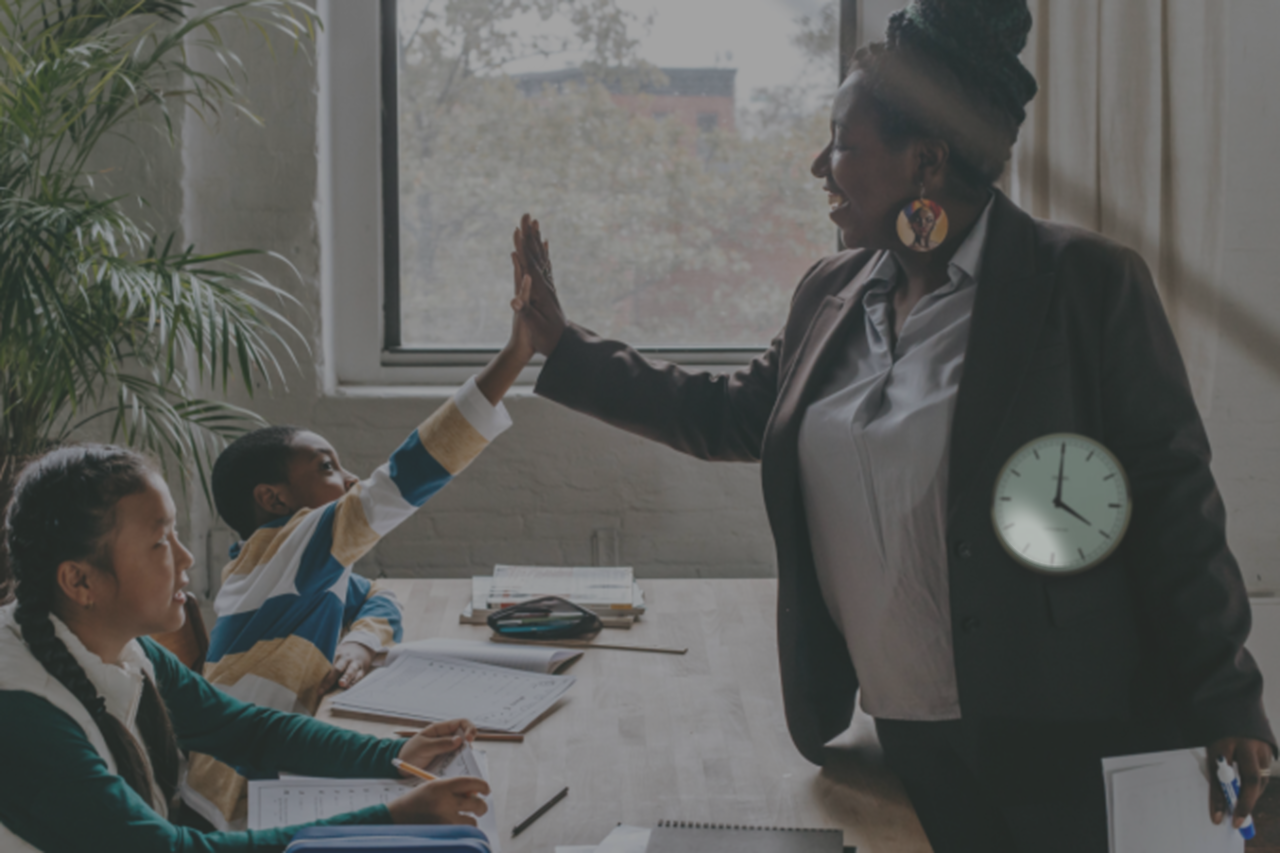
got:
**4:00**
